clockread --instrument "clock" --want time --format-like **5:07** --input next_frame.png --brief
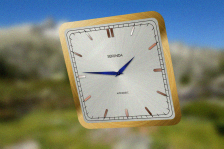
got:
**1:46**
